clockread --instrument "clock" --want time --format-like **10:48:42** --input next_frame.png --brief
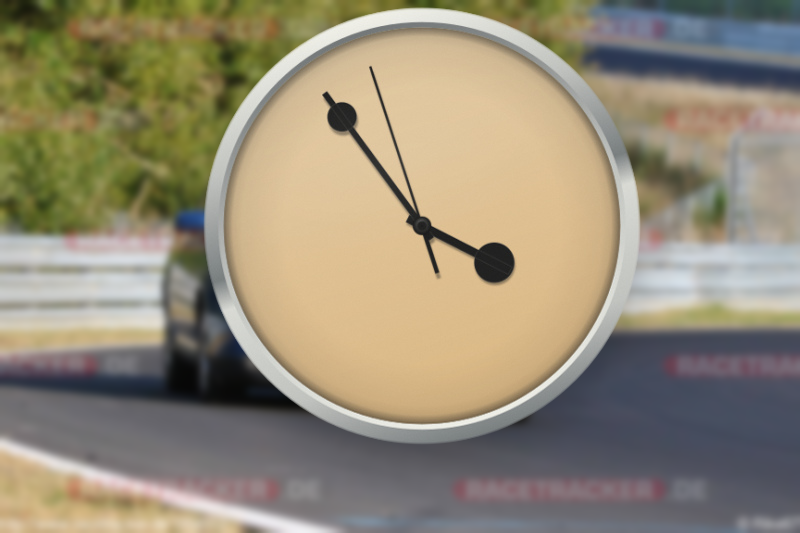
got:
**3:53:57**
